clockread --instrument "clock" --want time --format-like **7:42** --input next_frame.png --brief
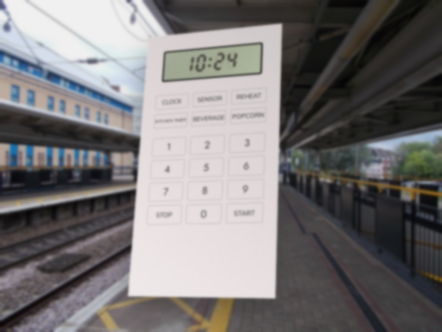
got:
**10:24**
